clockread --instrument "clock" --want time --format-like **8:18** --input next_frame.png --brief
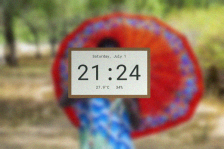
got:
**21:24**
